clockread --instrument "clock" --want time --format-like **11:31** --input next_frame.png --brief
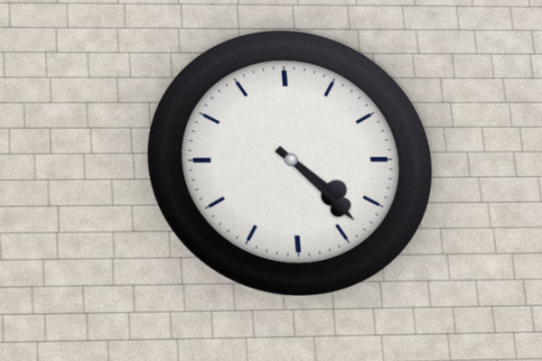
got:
**4:23**
